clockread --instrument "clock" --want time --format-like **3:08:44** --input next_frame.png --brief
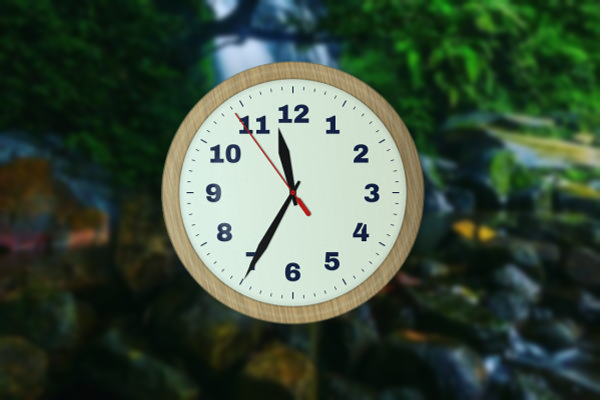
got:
**11:34:54**
